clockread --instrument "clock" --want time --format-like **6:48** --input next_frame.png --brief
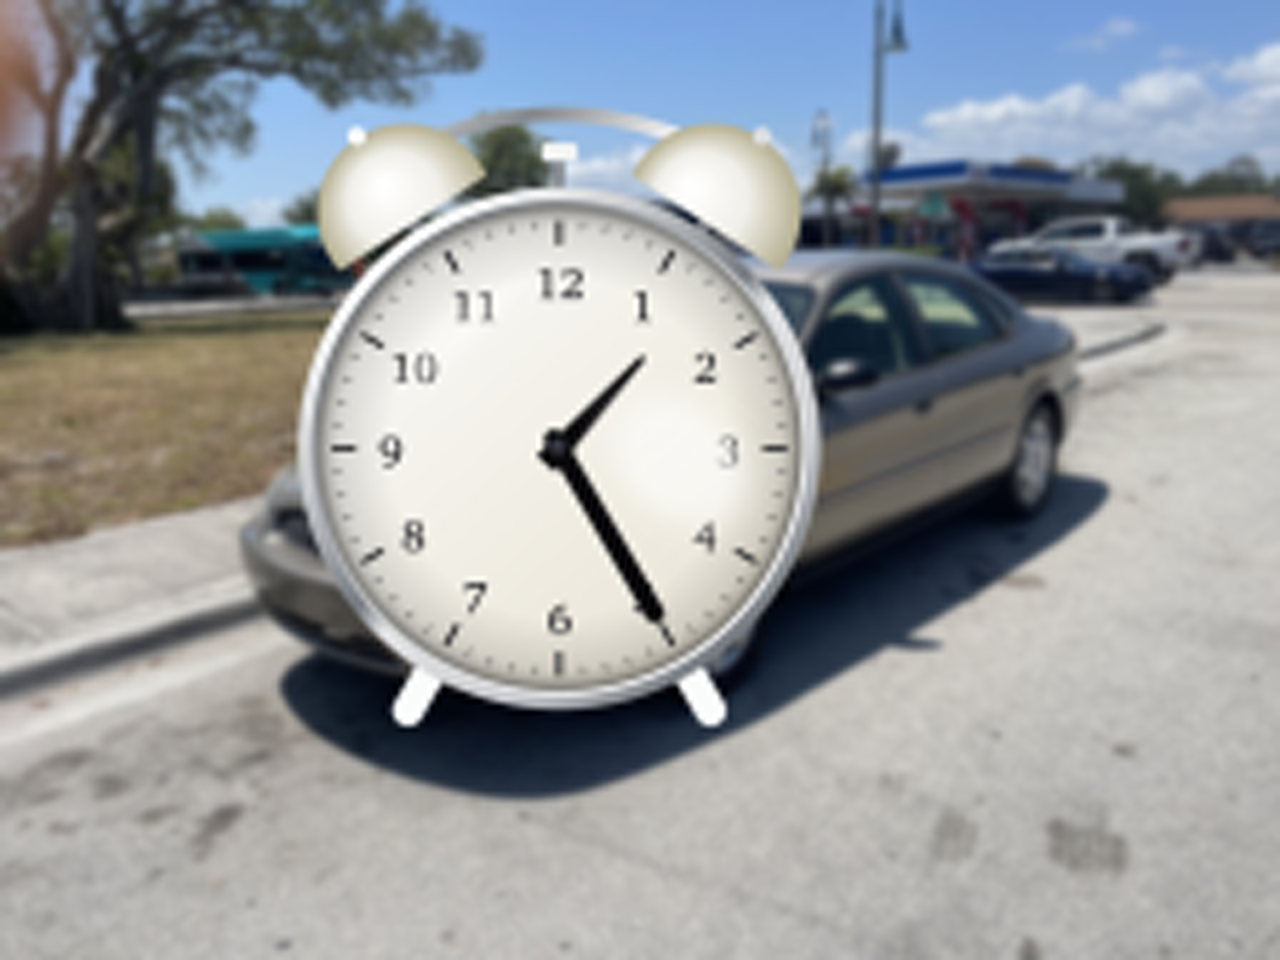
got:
**1:25**
